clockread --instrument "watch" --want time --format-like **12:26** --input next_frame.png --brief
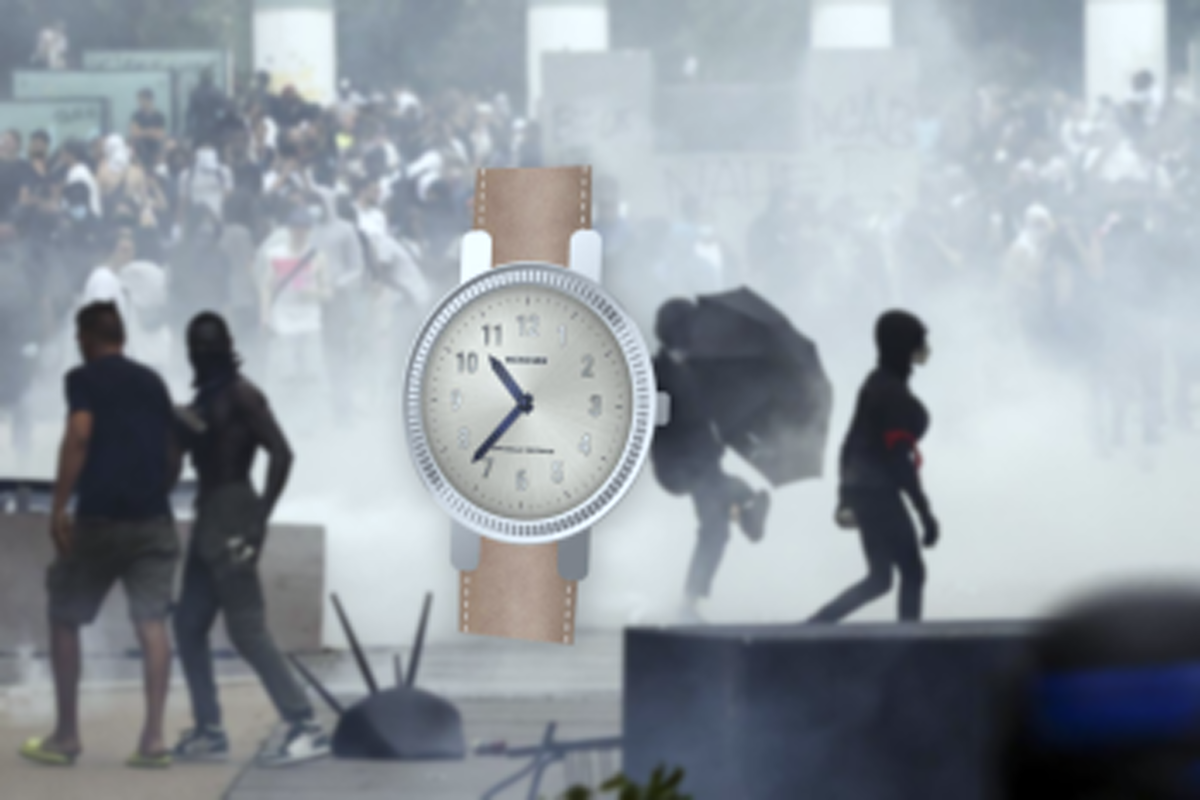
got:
**10:37**
